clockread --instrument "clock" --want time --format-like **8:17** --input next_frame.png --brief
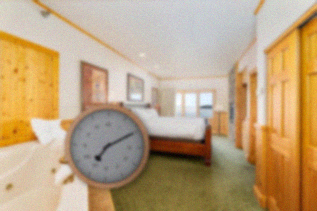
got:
**7:10**
